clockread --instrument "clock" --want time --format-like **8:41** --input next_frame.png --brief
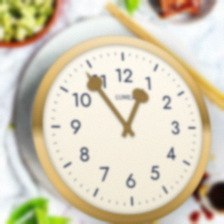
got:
**12:54**
